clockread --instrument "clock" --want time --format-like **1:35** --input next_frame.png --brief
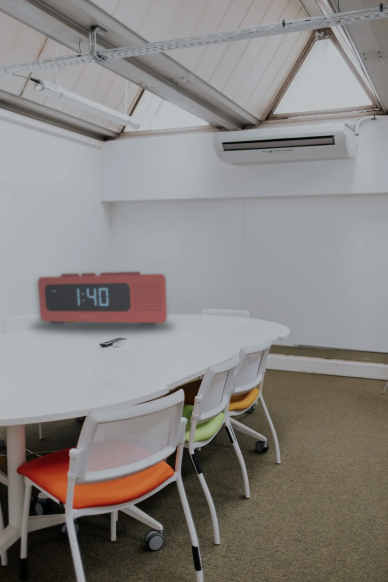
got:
**1:40**
